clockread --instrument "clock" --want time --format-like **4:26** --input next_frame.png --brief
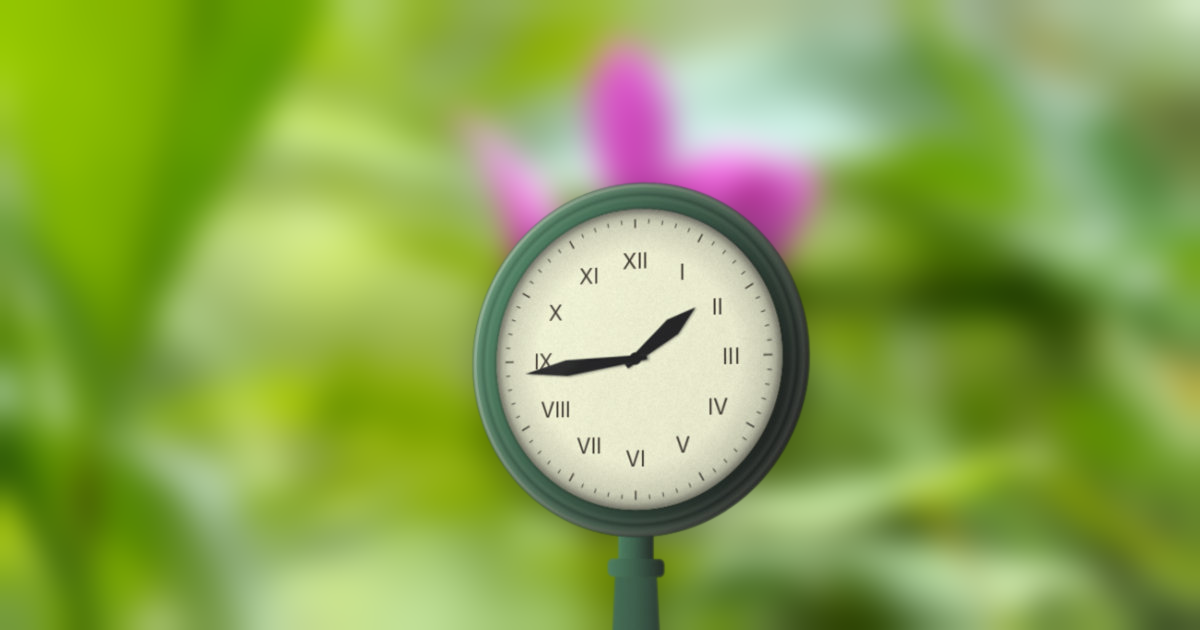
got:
**1:44**
